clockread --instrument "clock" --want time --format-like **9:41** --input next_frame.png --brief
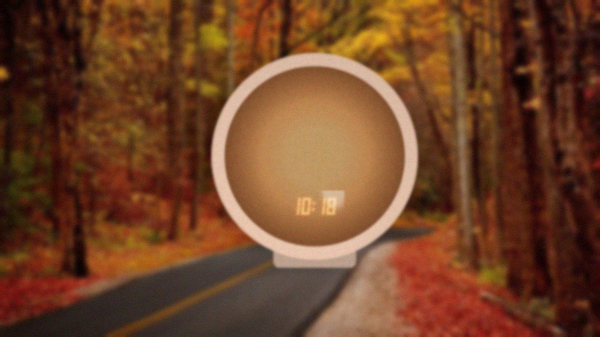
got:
**10:18**
